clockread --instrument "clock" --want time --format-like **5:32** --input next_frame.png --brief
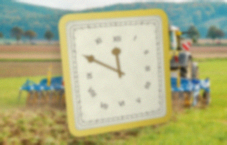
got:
**11:50**
